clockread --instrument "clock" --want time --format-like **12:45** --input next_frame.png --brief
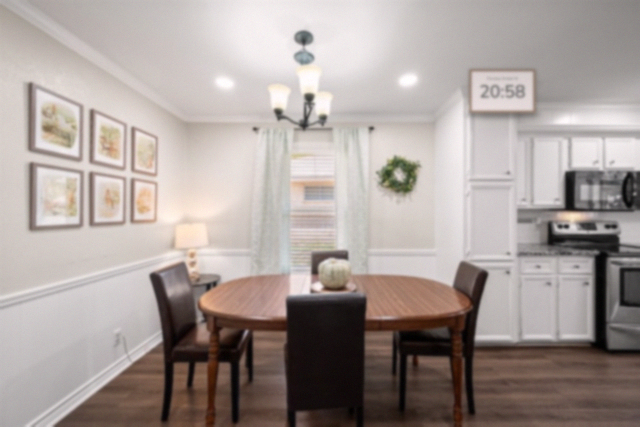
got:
**20:58**
